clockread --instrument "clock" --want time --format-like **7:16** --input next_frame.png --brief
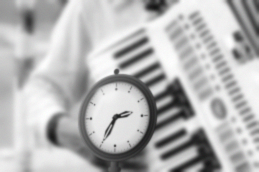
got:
**2:35**
